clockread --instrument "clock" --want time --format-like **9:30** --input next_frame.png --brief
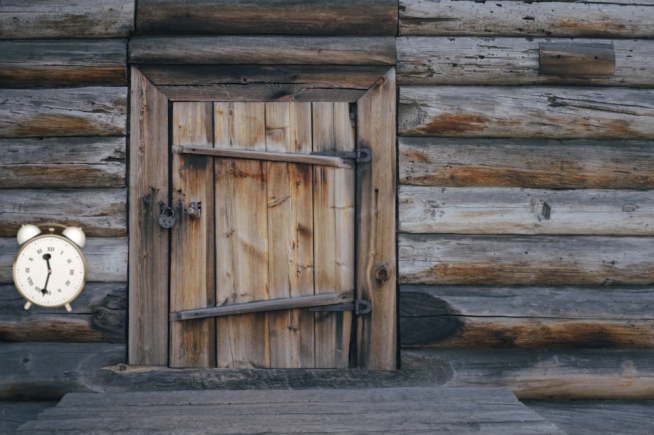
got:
**11:32**
